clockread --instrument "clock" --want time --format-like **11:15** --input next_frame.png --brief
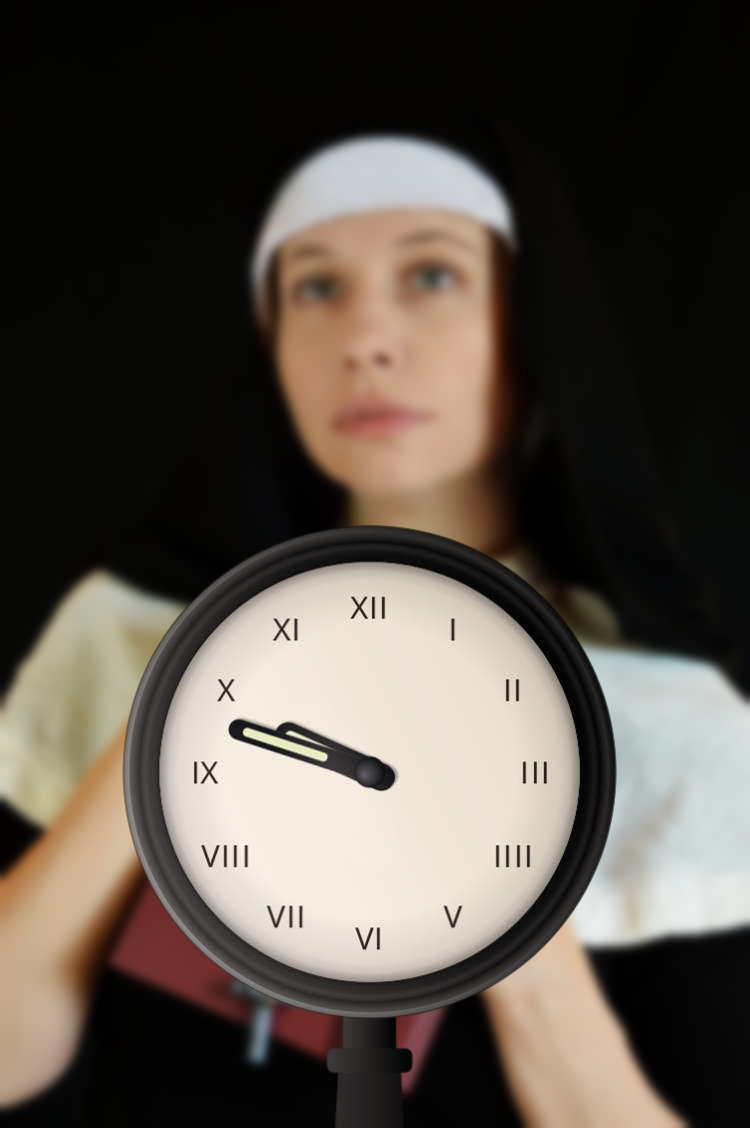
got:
**9:48**
